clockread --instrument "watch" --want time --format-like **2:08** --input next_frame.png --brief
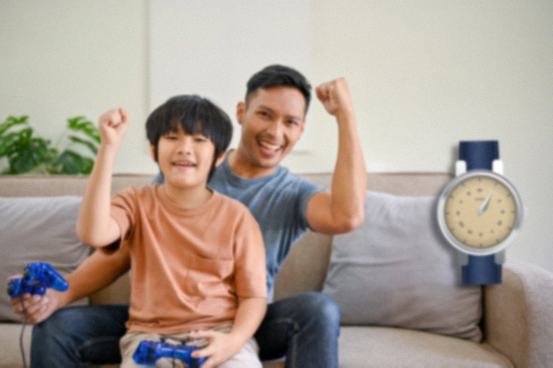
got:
**1:05**
